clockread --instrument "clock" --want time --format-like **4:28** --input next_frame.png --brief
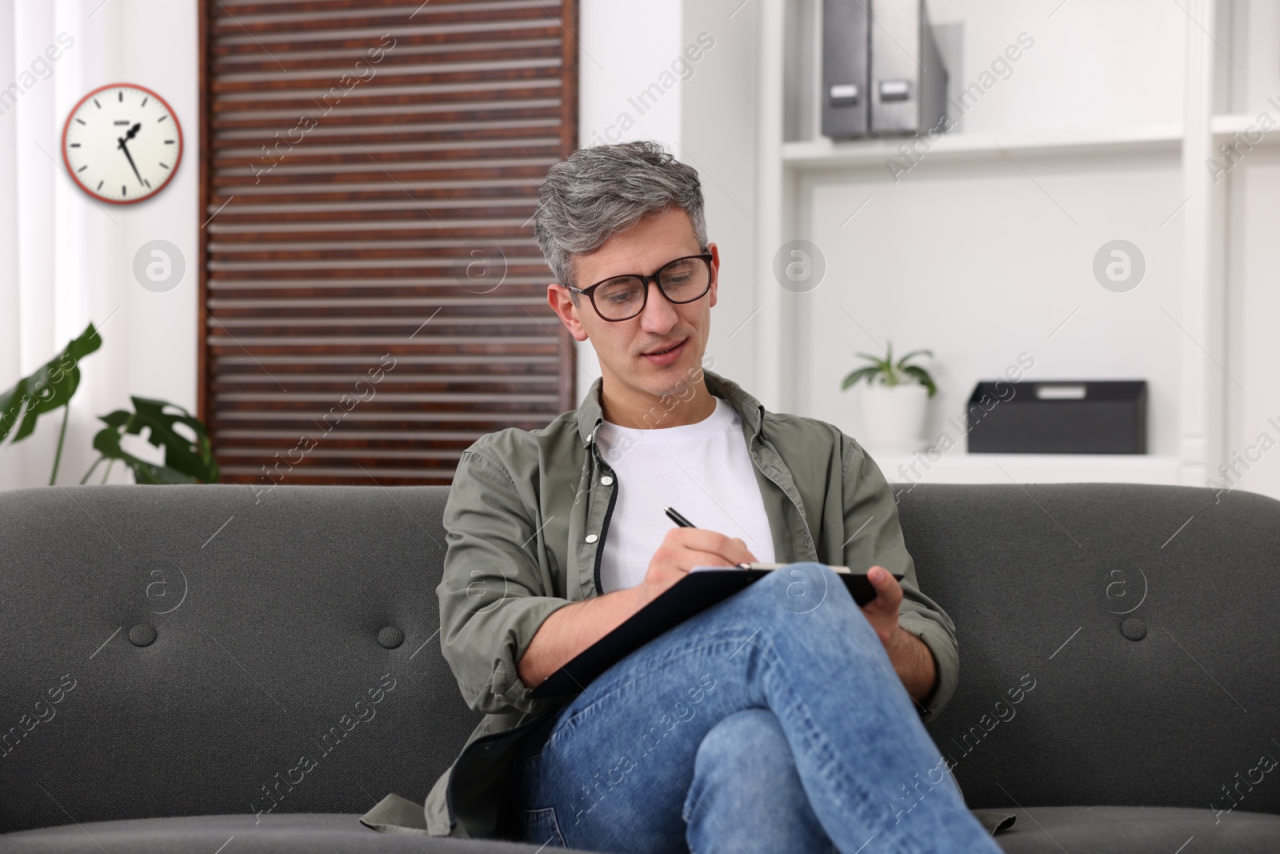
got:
**1:26**
